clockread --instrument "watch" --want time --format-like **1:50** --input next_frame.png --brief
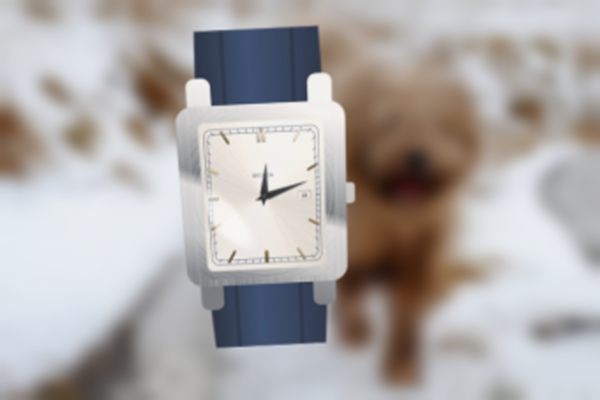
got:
**12:12**
